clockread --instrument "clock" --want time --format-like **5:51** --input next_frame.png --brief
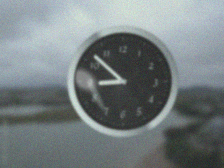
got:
**8:52**
